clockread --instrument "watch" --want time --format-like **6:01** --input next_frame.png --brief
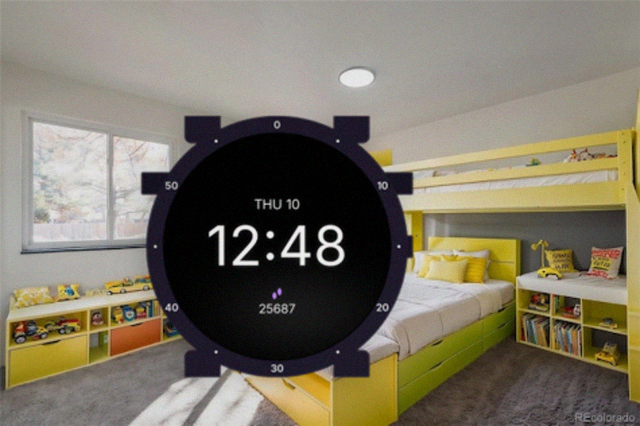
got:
**12:48**
